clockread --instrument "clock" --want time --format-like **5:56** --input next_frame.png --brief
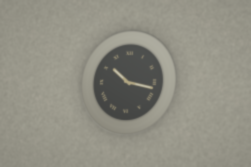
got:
**10:17**
